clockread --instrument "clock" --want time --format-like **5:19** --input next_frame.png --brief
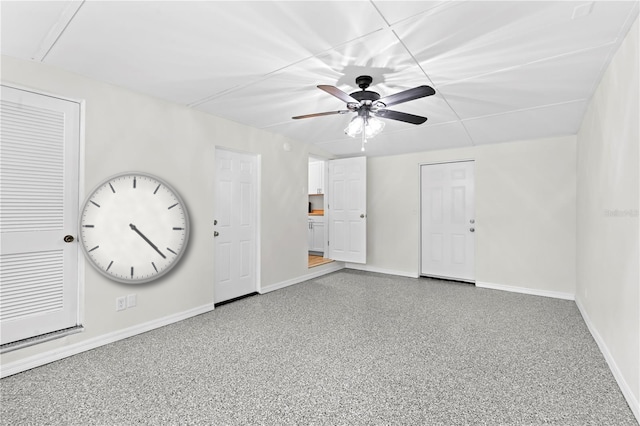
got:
**4:22**
